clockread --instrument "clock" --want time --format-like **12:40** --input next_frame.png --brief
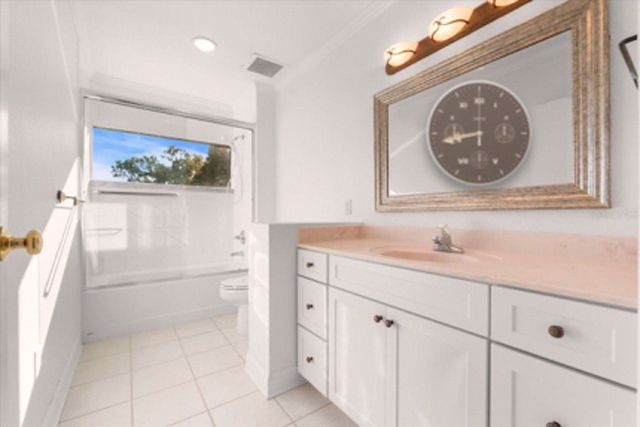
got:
**8:43**
